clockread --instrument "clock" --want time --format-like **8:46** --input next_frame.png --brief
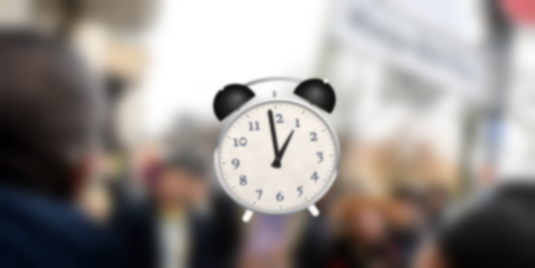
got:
**12:59**
